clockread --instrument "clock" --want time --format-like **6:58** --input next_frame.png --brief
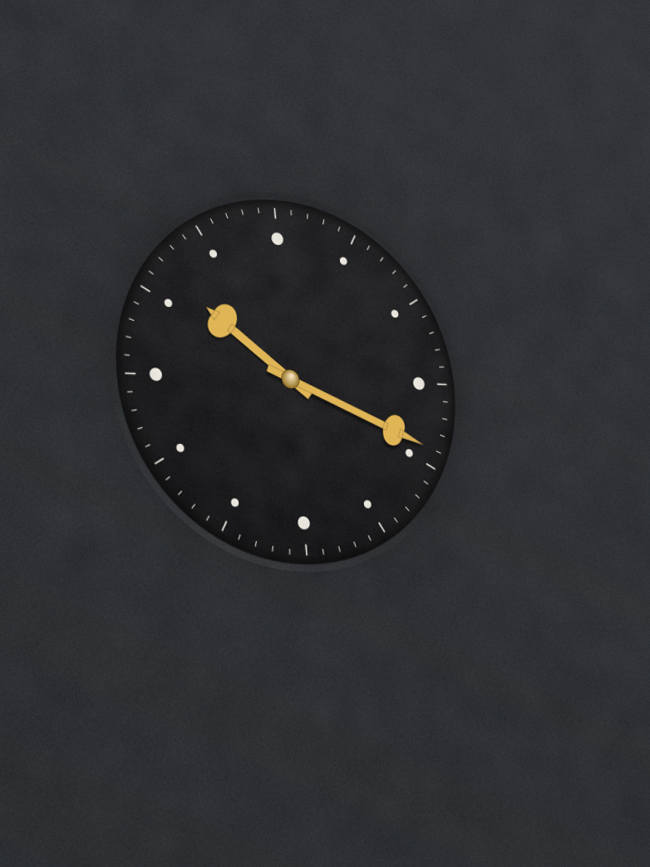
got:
**10:19**
